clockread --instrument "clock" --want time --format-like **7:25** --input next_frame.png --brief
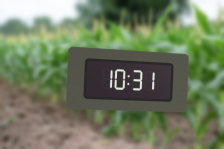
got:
**10:31**
